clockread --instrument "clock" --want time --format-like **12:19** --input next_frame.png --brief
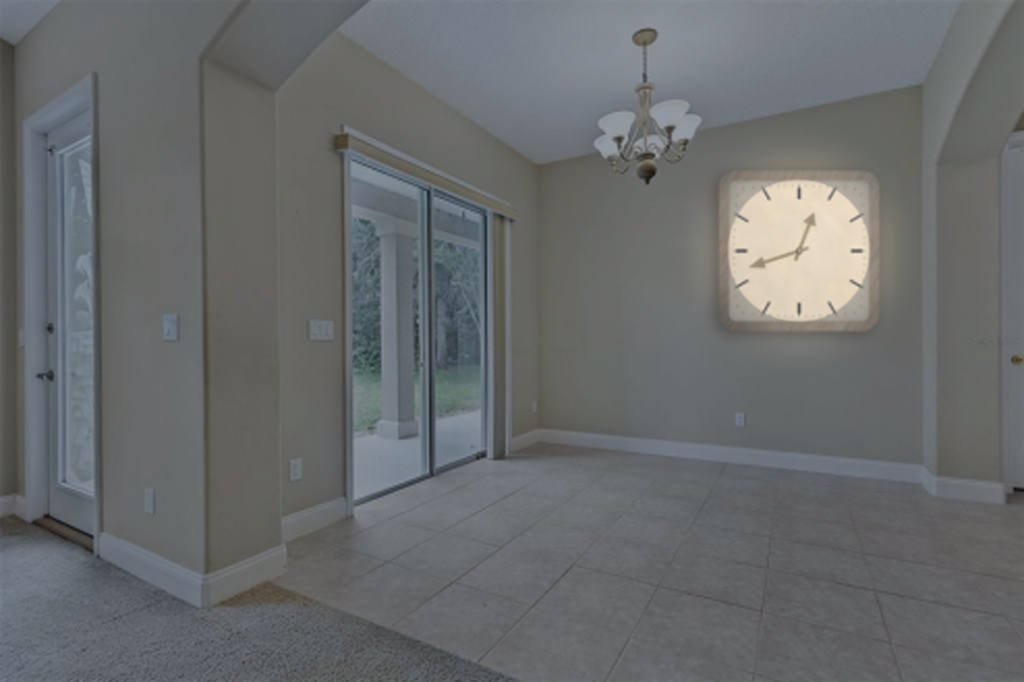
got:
**12:42**
